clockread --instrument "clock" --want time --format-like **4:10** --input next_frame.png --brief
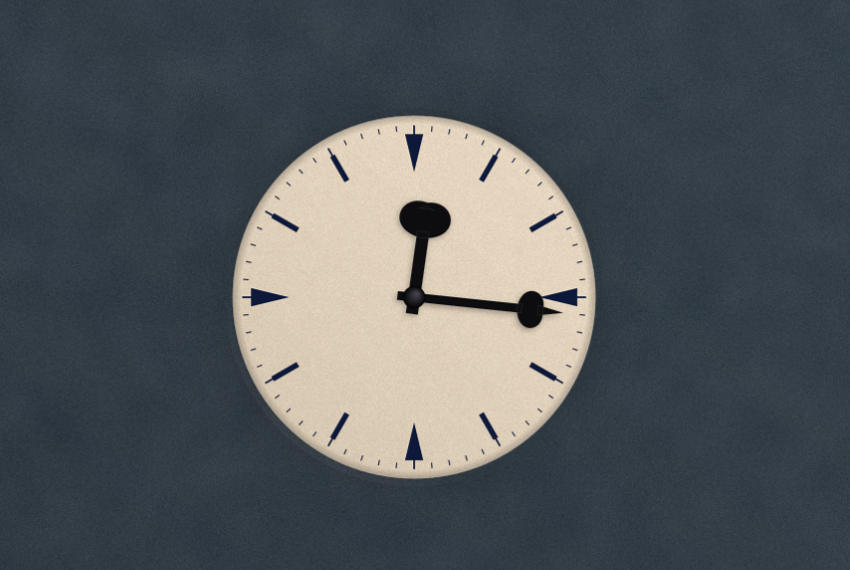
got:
**12:16**
